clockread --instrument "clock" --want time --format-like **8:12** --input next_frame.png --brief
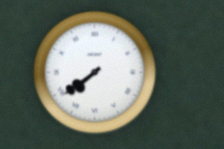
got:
**7:39**
